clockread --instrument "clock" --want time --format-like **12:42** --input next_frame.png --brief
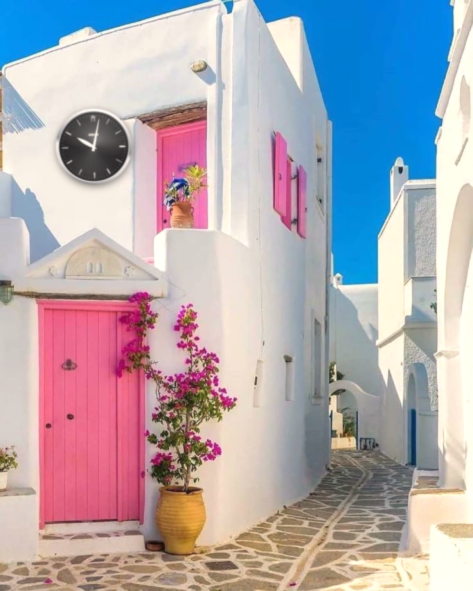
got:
**10:02**
